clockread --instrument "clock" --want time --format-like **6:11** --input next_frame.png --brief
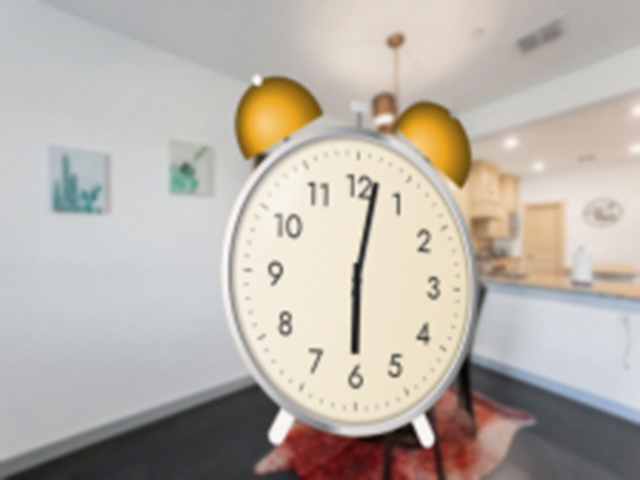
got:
**6:02**
